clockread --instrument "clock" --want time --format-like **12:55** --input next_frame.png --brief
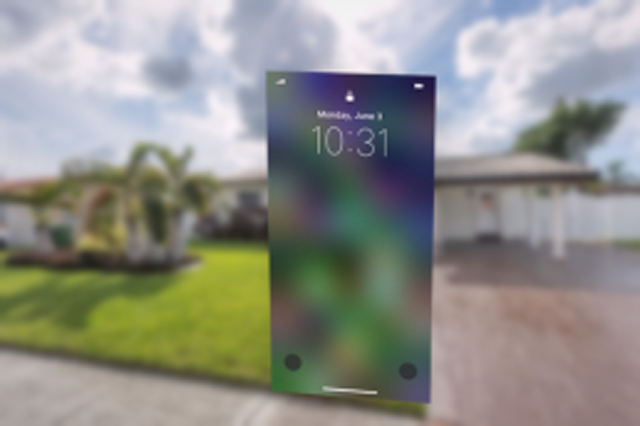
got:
**10:31**
